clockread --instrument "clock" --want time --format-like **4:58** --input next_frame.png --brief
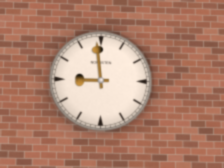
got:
**8:59**
